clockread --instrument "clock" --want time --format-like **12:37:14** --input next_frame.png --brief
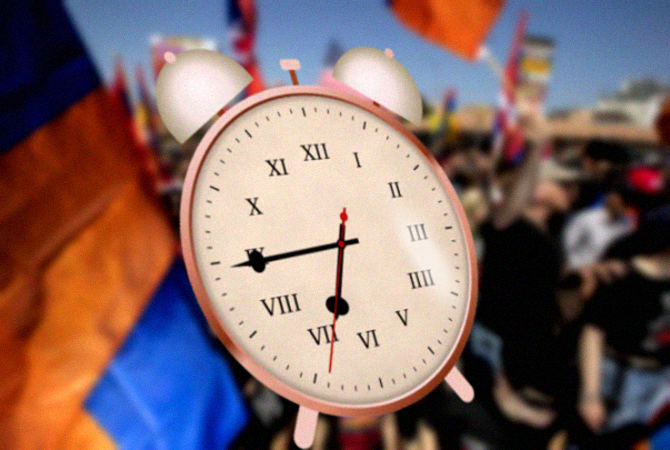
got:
**6:44:34**
